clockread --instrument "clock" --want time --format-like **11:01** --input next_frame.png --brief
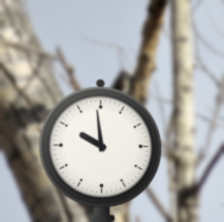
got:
**9:59**
